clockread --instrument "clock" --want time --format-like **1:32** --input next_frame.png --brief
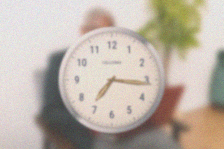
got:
**7:16**
